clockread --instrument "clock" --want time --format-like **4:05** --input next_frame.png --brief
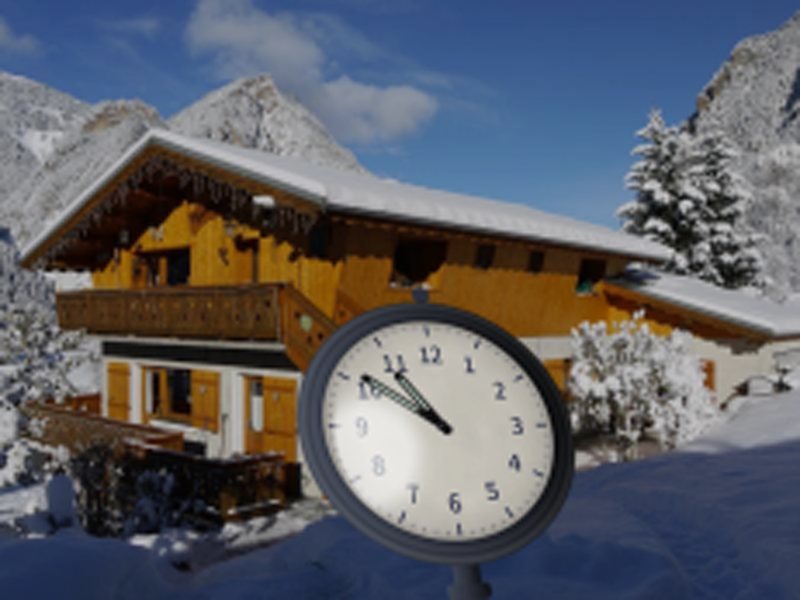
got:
**10:51**
